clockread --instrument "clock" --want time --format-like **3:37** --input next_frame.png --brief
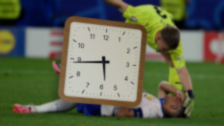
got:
**5:44**
